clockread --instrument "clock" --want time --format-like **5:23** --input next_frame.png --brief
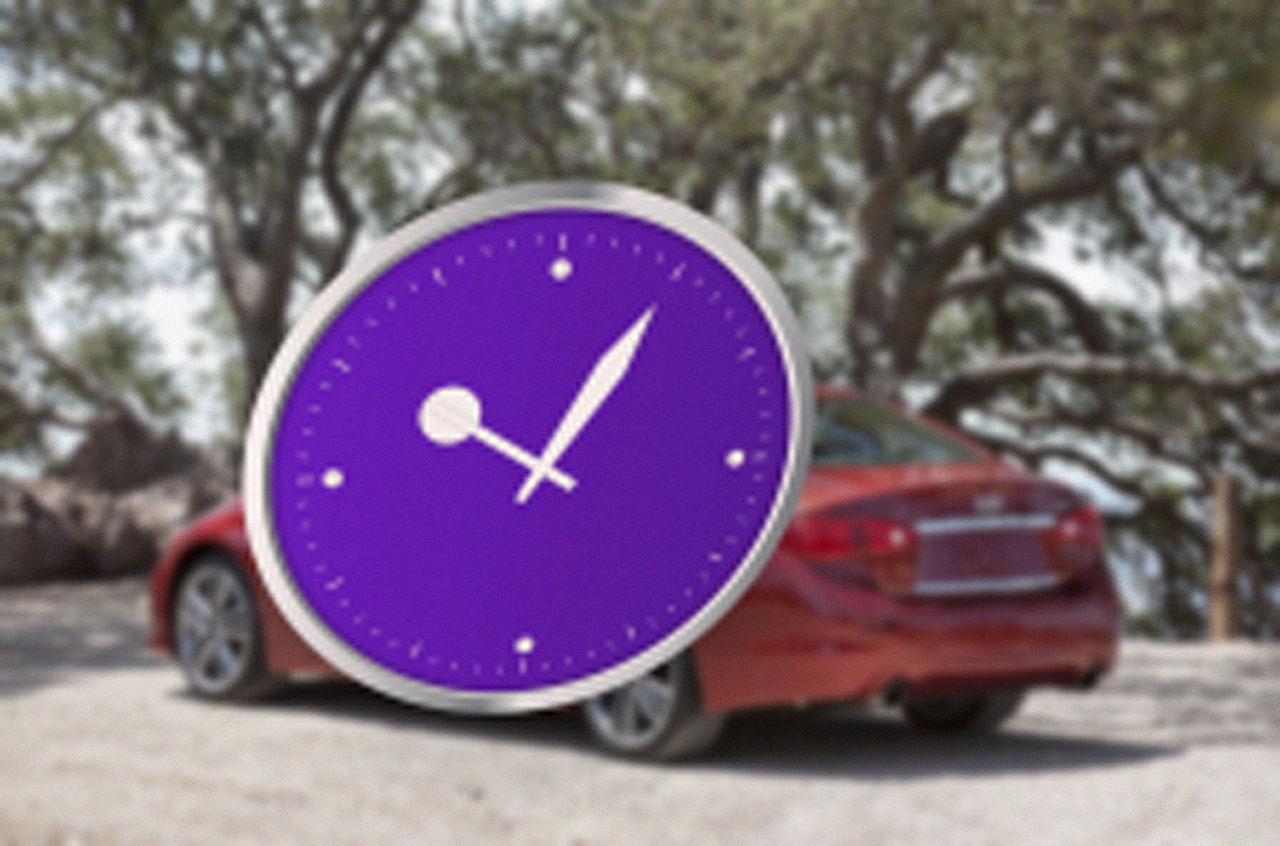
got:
**10:05**
